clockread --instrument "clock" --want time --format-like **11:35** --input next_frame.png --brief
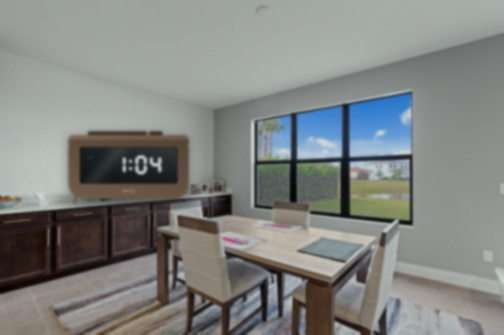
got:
**1:04**
